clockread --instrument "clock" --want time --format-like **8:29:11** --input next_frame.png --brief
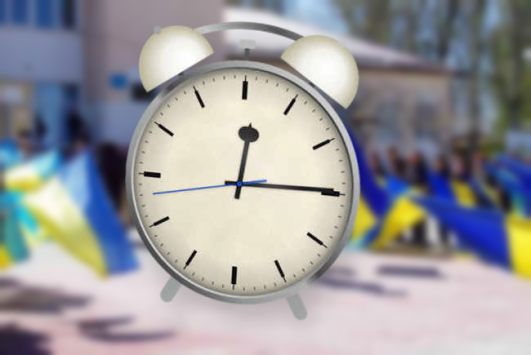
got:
**12:14:43**
